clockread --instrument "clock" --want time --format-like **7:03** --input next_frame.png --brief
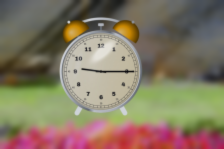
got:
**9:15**
